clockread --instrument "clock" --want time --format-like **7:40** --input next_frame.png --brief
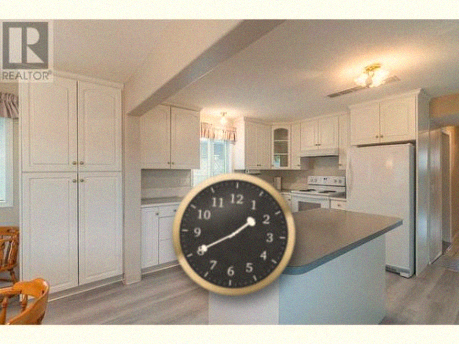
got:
**1:40**
